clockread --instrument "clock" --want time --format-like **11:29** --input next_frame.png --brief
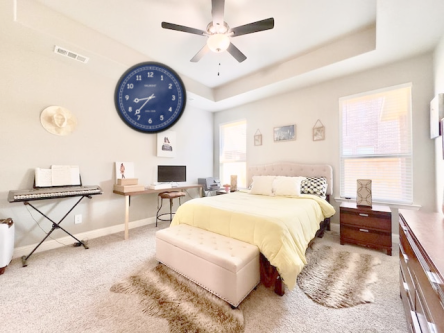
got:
**8:37**
